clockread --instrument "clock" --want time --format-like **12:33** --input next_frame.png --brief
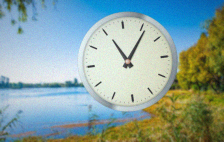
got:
**11:06**
